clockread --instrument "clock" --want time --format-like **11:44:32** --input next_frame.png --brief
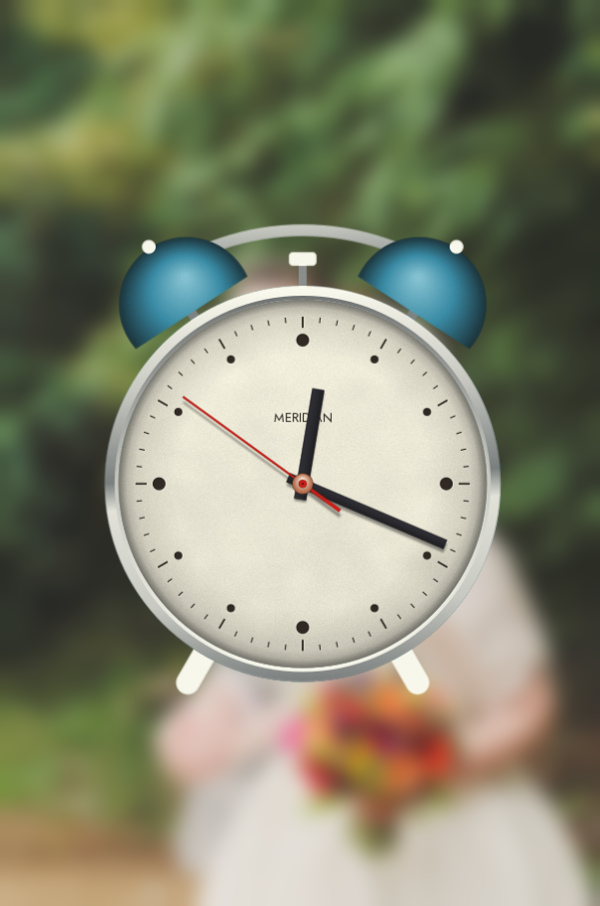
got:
**12:18:51**
